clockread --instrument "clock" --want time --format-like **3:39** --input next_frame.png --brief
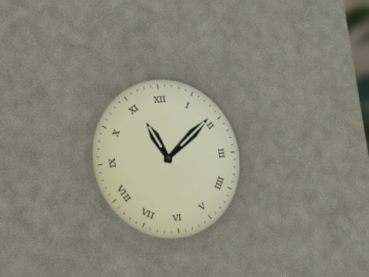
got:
**11:09**
